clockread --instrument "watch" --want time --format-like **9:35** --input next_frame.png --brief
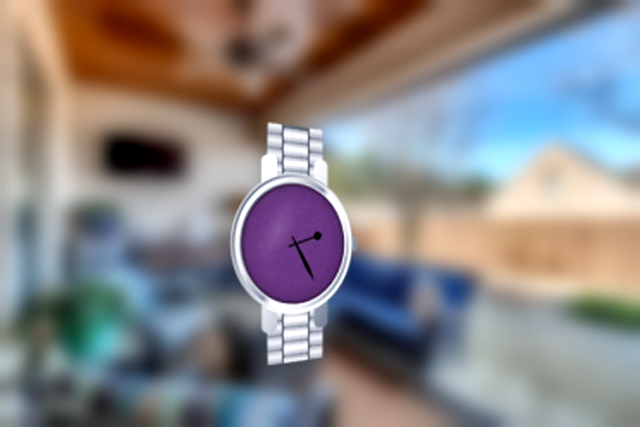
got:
**2:25**
